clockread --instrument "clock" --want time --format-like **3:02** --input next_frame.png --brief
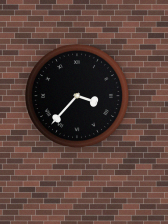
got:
**3:37**
